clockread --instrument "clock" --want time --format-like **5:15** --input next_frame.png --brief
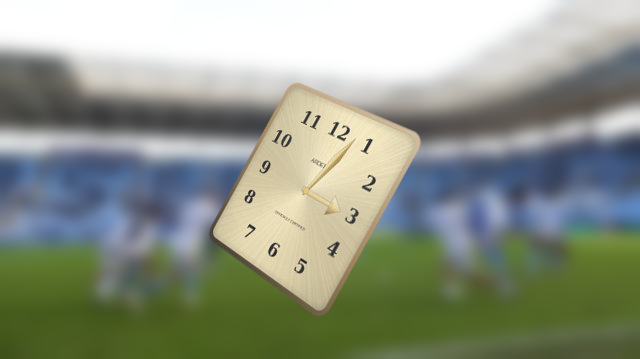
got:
**3:03**
